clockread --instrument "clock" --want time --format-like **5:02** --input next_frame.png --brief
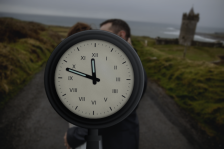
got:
**11:48**
